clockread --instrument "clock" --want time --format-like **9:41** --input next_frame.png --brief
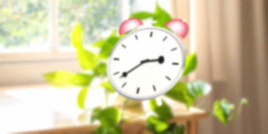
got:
**2:38**
